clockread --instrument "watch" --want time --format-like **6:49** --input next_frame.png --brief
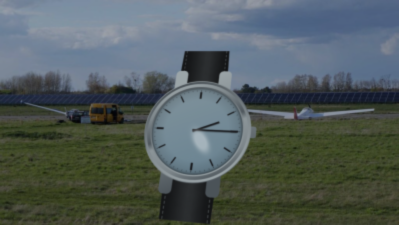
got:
**2:15**
